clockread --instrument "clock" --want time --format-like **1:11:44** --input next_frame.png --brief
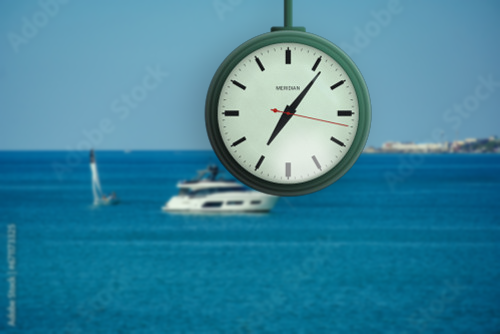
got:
**7:06:17**
